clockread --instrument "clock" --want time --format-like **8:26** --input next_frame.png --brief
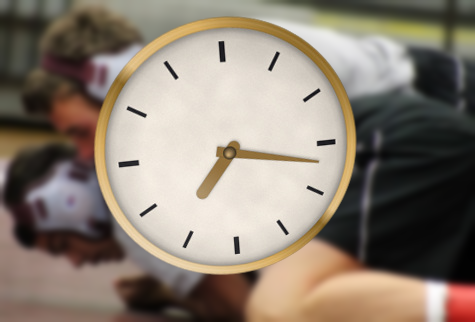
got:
**7:17**
